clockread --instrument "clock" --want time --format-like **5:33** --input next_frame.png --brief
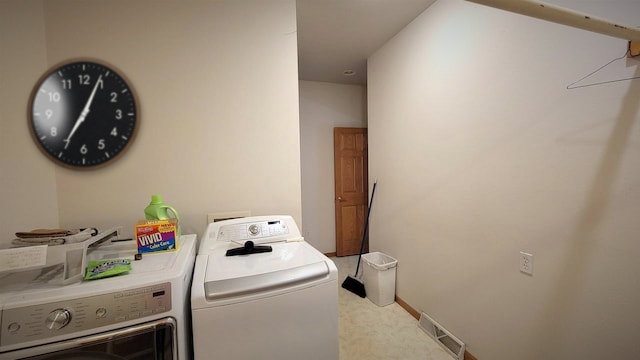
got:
**7:04**
